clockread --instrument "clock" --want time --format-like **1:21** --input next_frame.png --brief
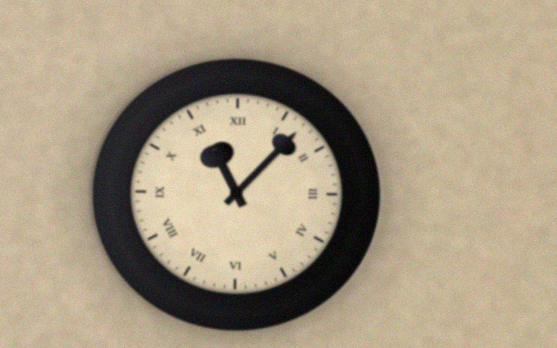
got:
**11:07**
